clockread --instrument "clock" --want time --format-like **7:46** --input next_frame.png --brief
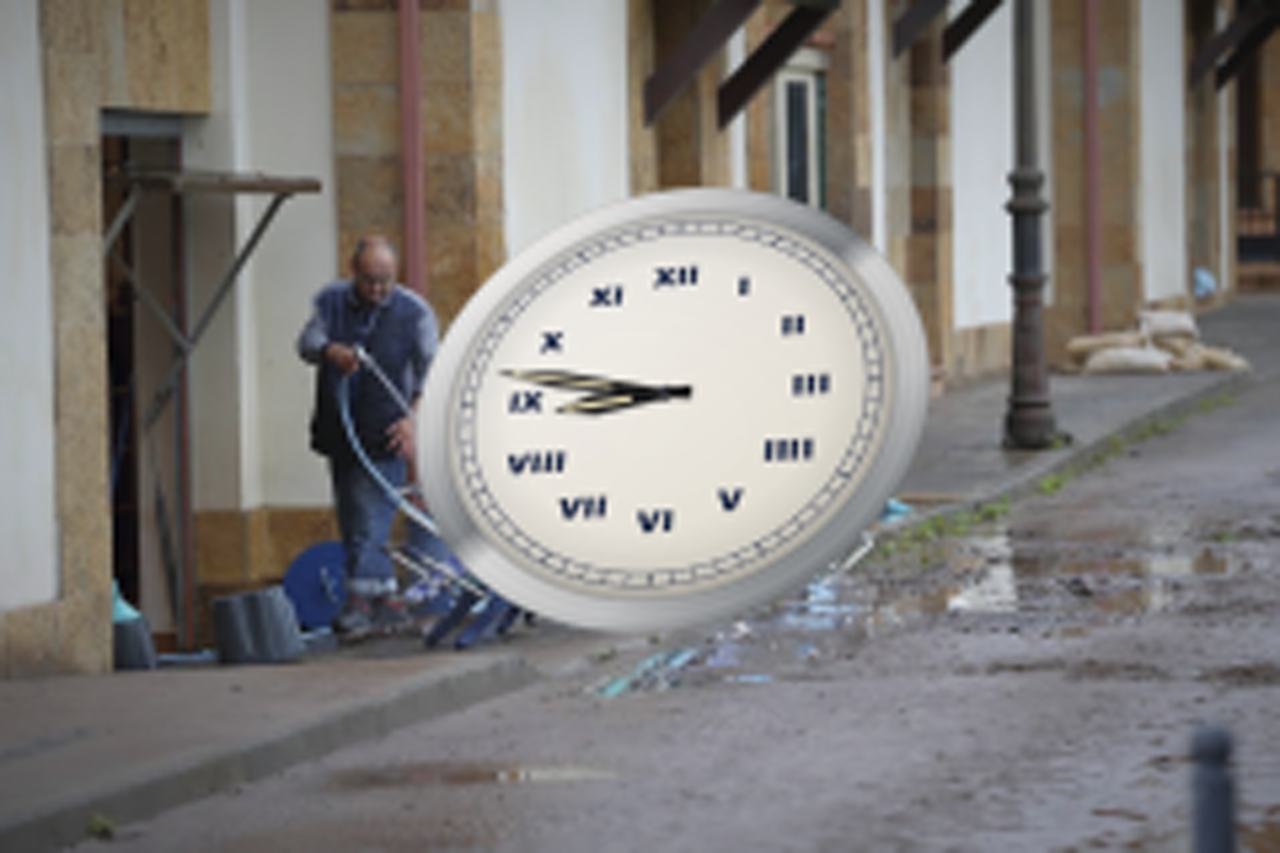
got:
**8:47**
